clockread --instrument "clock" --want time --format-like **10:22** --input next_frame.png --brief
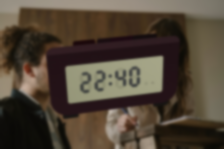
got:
**22:40**
